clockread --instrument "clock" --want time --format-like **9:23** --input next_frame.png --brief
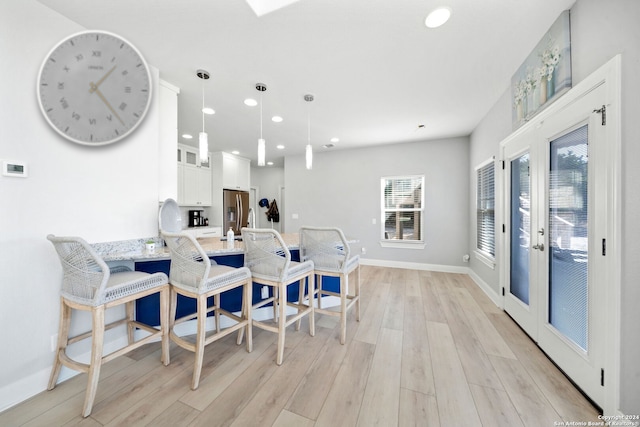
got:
**1:23**
